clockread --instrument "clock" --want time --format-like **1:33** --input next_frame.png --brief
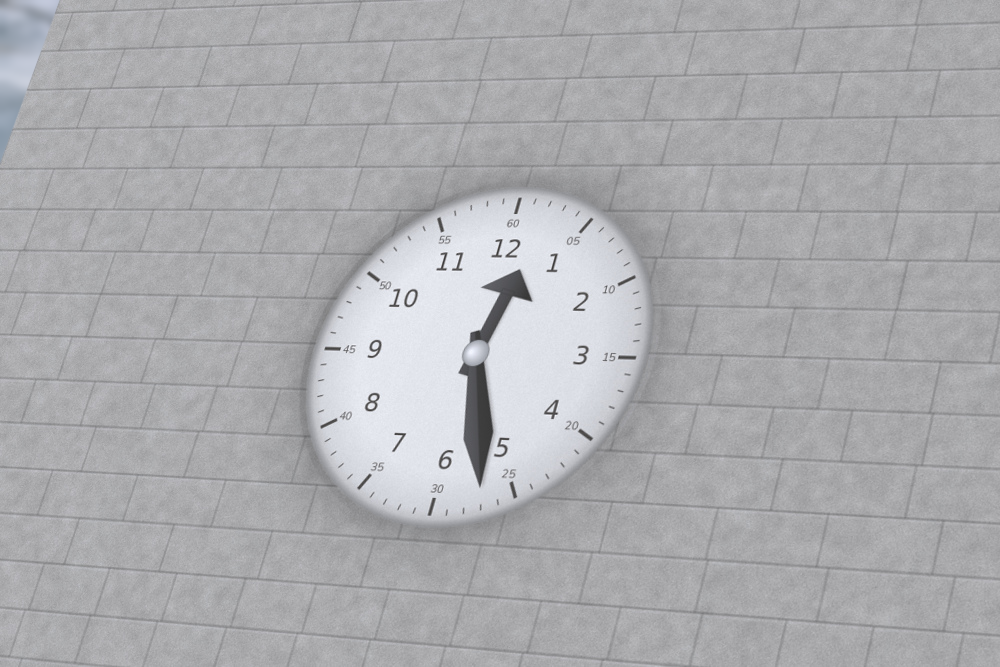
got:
**12:27**
